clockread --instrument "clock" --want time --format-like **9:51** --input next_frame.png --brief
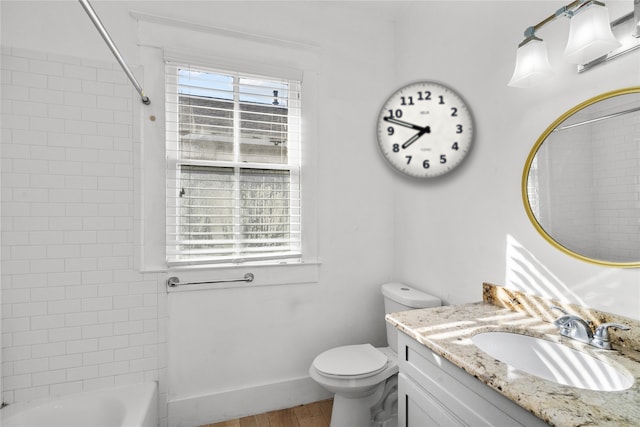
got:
**7:48**
